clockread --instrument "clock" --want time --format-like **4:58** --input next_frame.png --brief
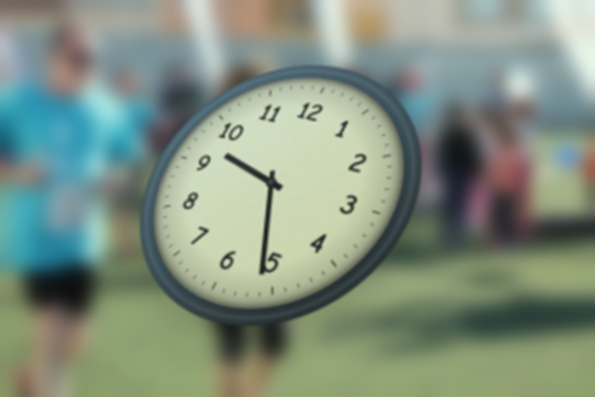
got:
**9:26**
